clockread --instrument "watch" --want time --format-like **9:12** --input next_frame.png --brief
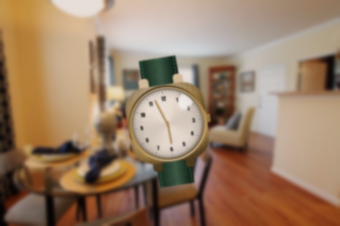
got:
**5:57**
